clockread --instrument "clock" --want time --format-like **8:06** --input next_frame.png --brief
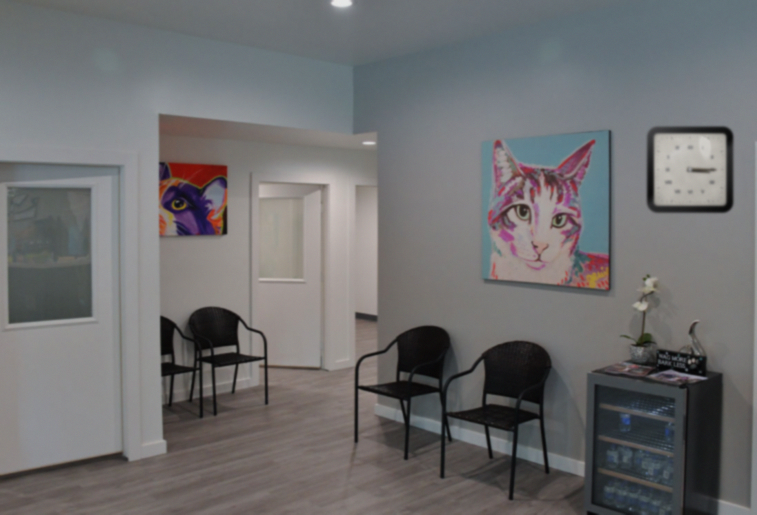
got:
**3:15**
